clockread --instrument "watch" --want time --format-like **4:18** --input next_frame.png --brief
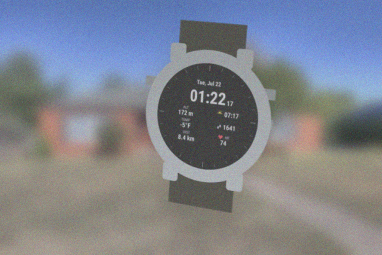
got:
**1:22**
